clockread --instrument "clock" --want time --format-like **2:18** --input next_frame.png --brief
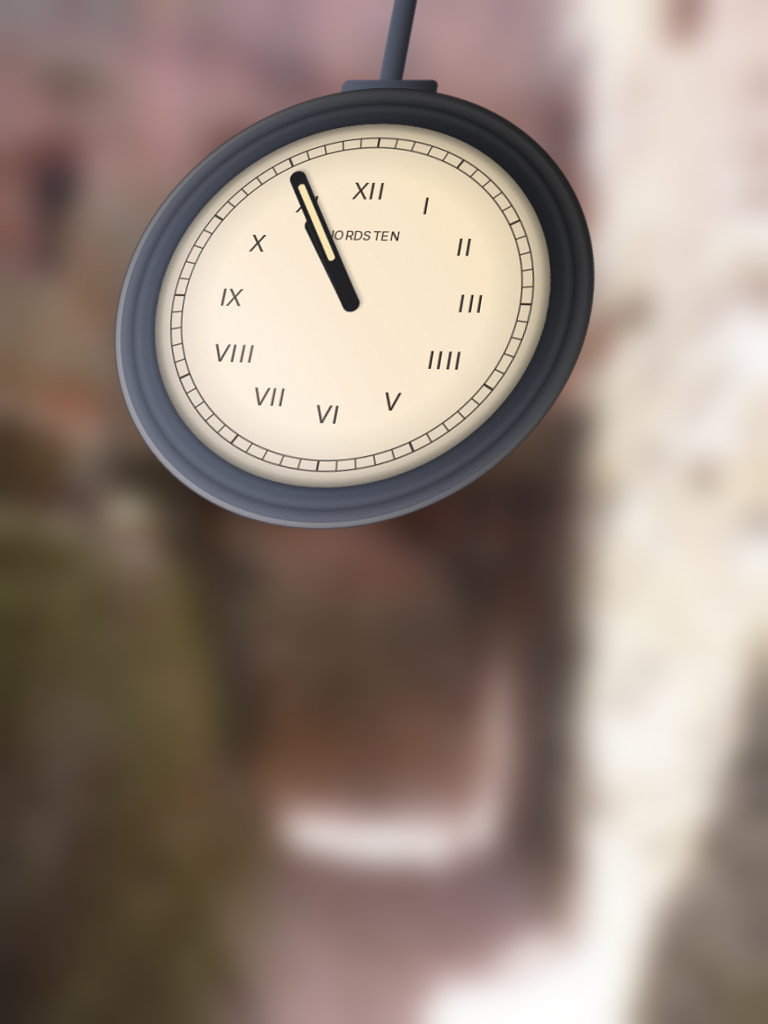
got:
**10:55**
